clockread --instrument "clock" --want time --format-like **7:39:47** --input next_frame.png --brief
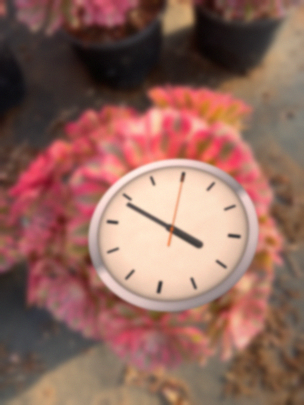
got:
**3:49:00**
